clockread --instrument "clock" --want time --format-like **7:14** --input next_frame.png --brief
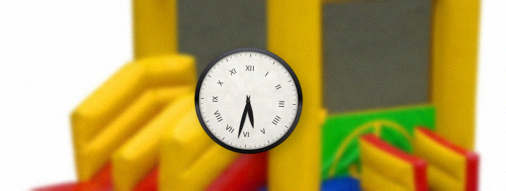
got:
**5:32**
